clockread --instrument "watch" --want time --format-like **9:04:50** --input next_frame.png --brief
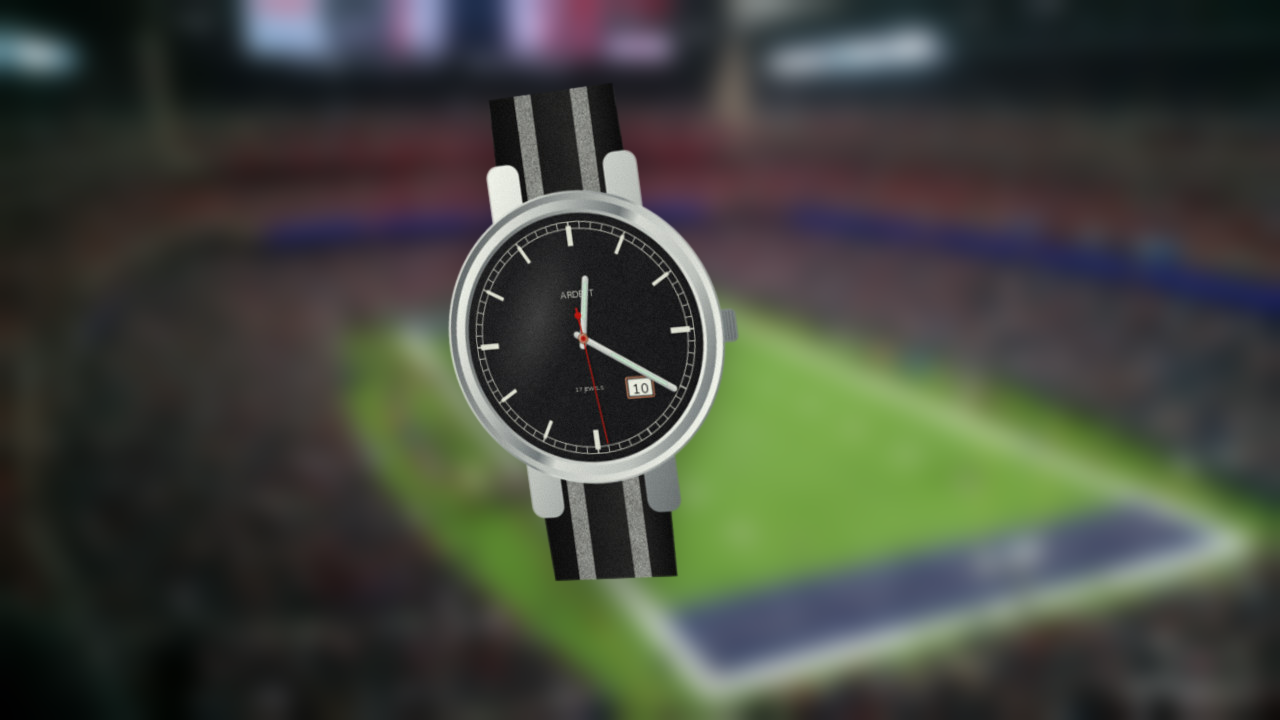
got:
**12:20:29**
